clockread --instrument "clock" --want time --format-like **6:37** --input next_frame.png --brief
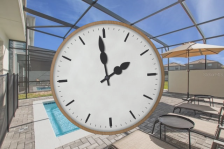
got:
**1:59**
